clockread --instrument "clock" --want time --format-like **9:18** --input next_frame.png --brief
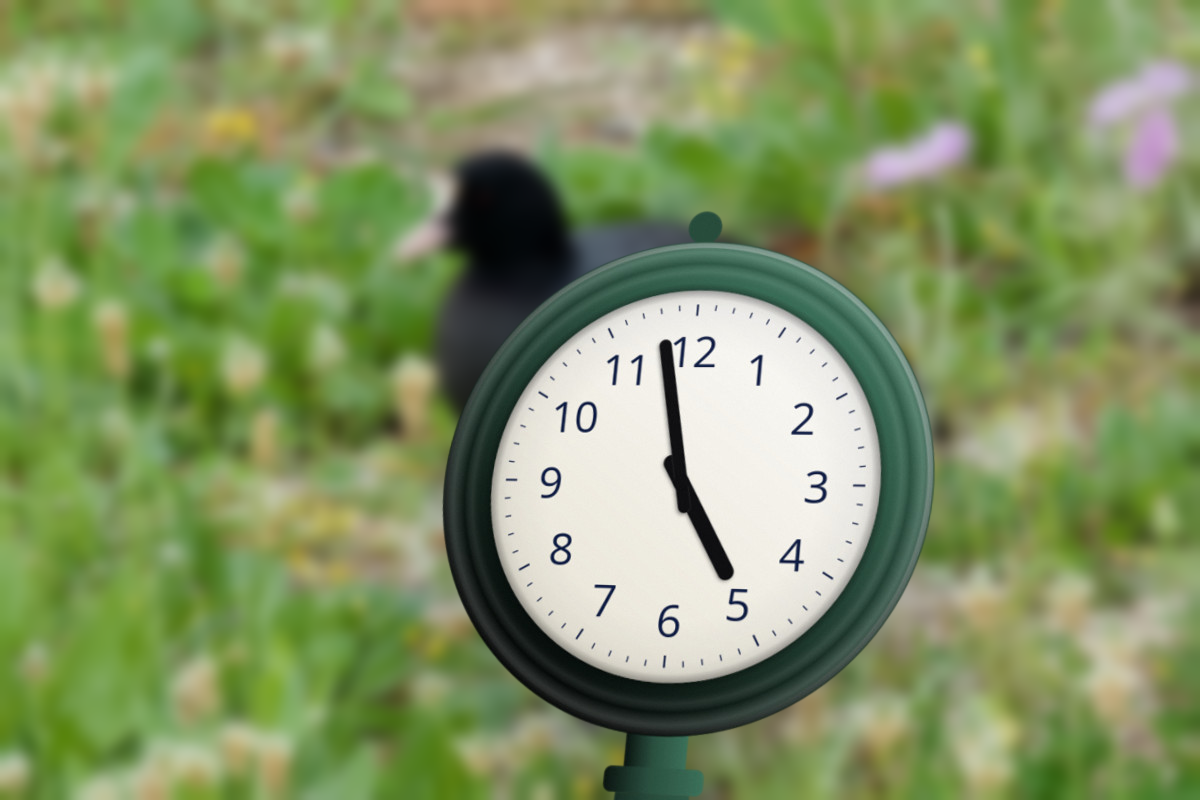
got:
**4:58**
